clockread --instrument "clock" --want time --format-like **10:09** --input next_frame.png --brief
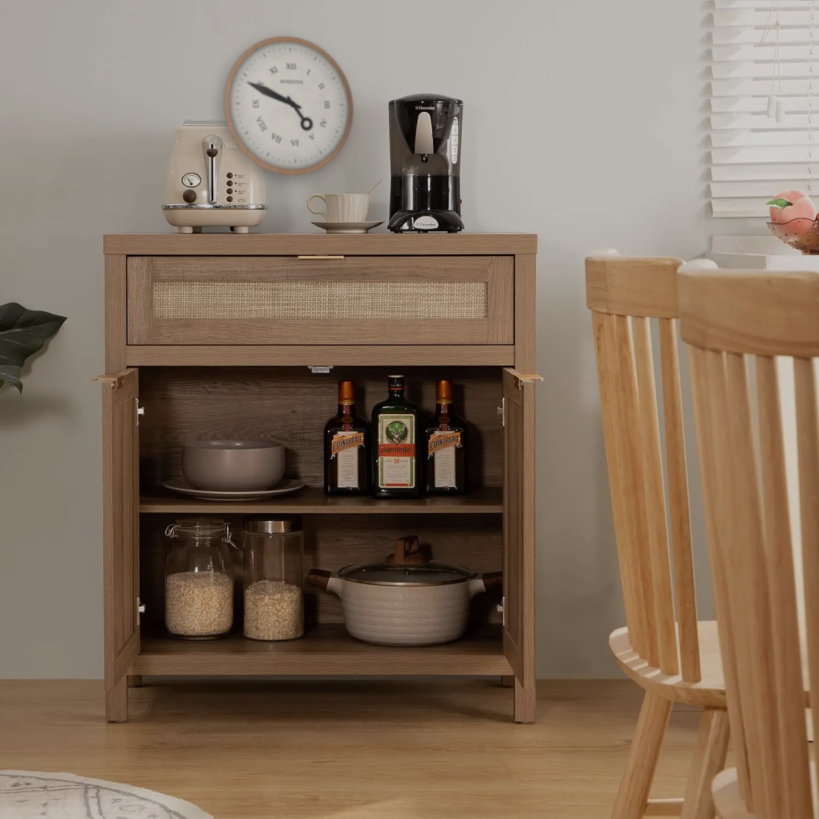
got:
**4:49**
